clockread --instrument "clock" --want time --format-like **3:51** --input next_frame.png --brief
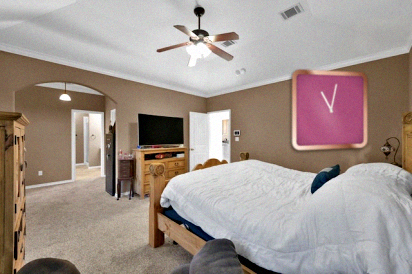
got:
**11:02**
